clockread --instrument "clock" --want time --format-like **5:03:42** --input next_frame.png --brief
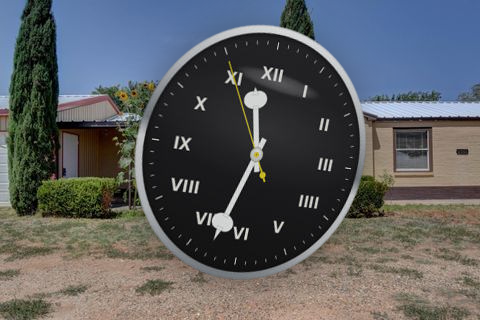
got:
**11:32:55**
